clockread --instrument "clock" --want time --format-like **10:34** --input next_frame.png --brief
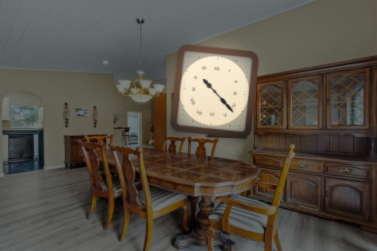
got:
**10:22**
